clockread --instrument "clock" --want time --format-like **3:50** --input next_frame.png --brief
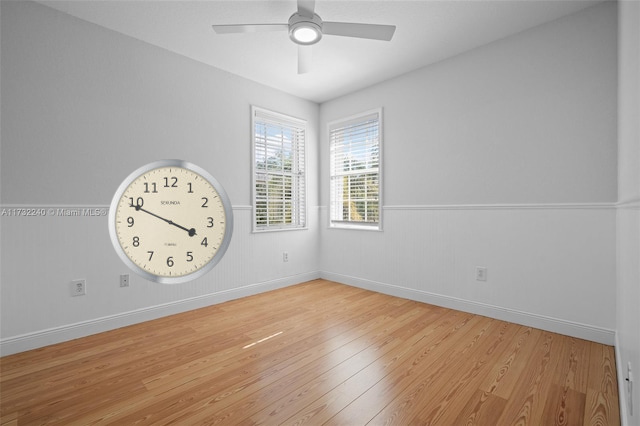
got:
**3:49**
